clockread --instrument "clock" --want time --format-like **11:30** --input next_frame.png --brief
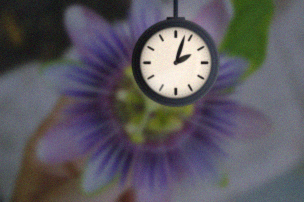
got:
**2:03**
